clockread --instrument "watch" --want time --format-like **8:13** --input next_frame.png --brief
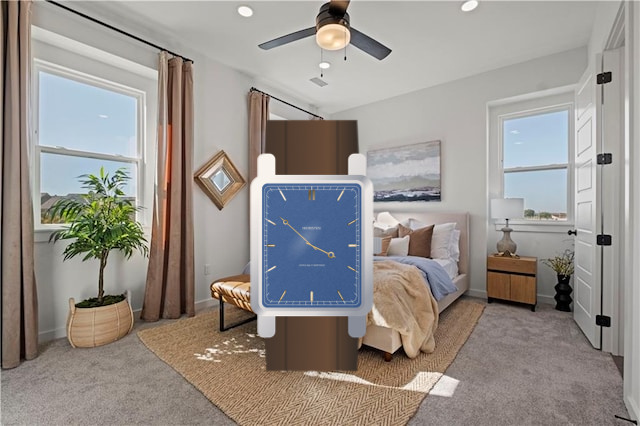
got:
**3:52**
